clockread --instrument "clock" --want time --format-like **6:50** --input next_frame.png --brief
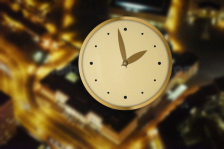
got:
**1:58**
